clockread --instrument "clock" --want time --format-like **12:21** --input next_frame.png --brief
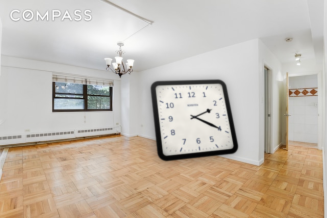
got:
**2:20**
